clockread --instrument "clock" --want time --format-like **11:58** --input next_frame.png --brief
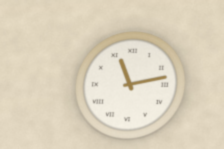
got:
**11:13**
